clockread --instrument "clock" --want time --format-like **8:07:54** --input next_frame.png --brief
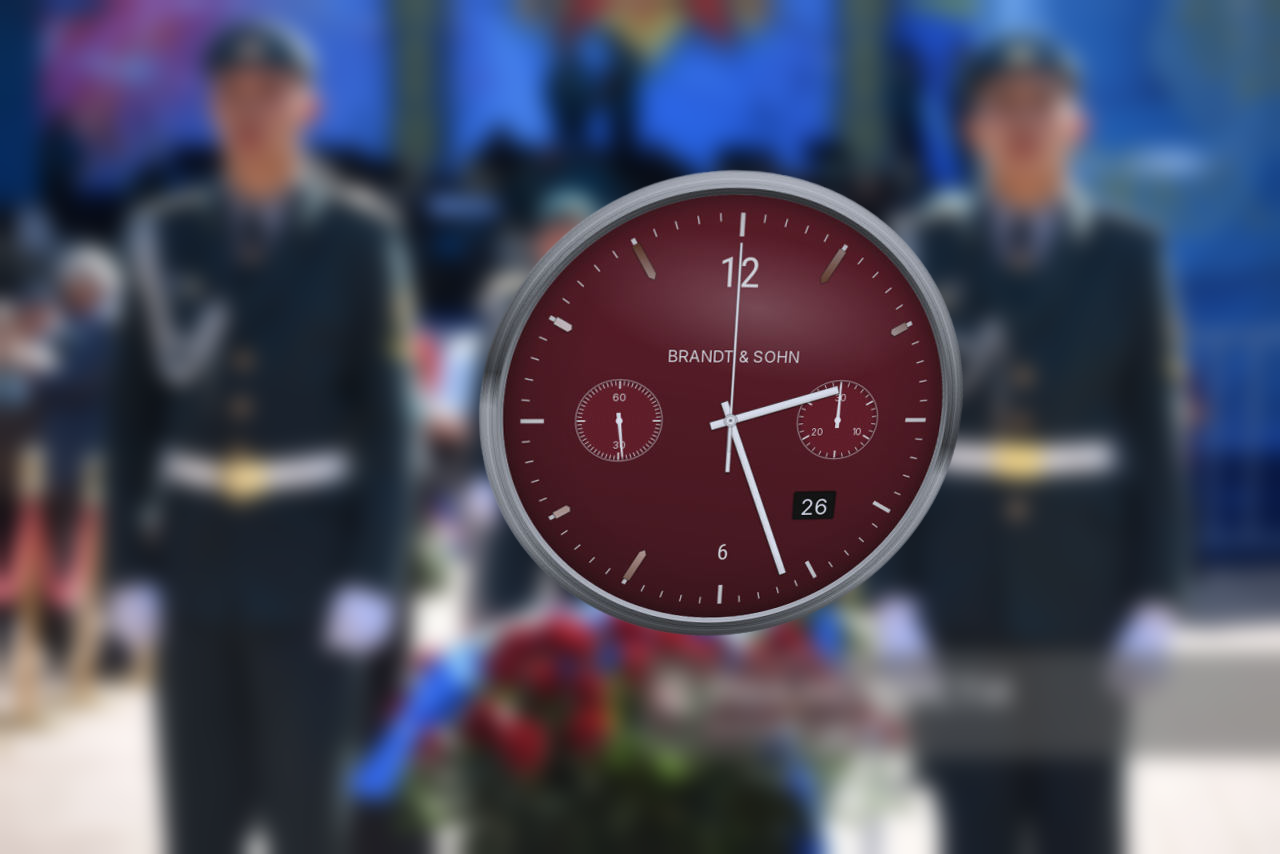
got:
**2:26:29**
